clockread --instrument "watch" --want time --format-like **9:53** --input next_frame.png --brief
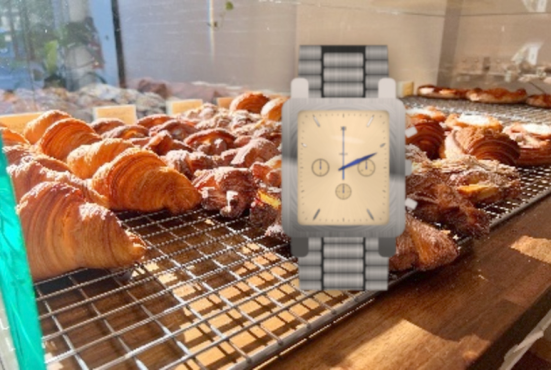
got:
**2:11**
